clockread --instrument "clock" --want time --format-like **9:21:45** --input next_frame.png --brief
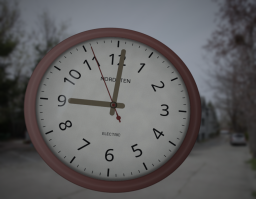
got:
**9:00:56**
